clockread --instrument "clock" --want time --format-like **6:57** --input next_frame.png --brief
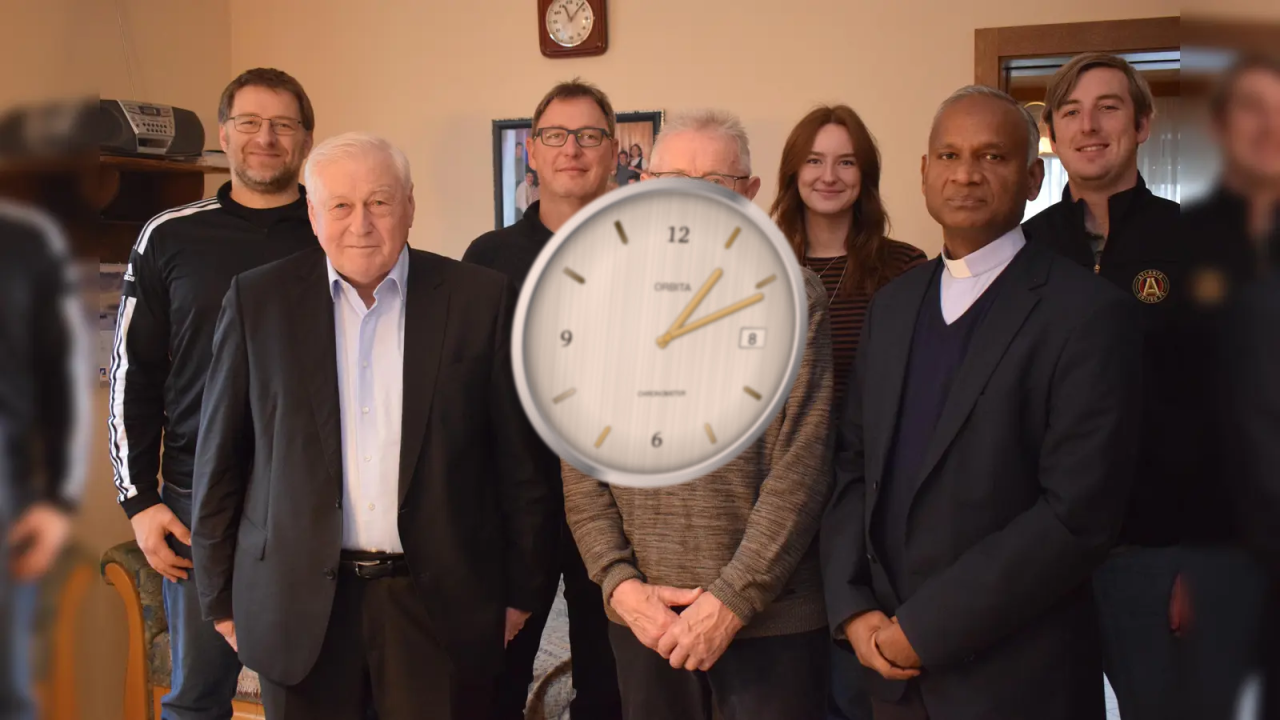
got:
**1:11**
